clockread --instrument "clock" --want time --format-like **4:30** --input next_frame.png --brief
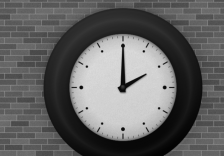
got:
**2:00**
